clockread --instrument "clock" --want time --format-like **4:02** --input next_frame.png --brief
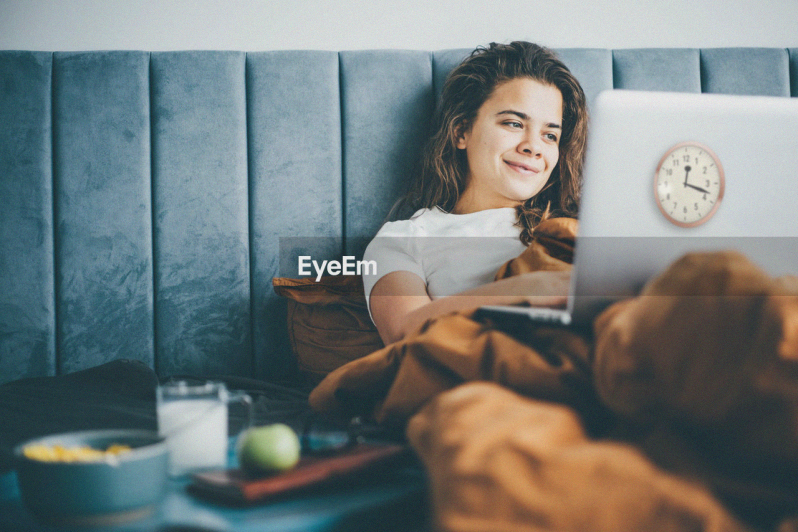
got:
**12:18**
